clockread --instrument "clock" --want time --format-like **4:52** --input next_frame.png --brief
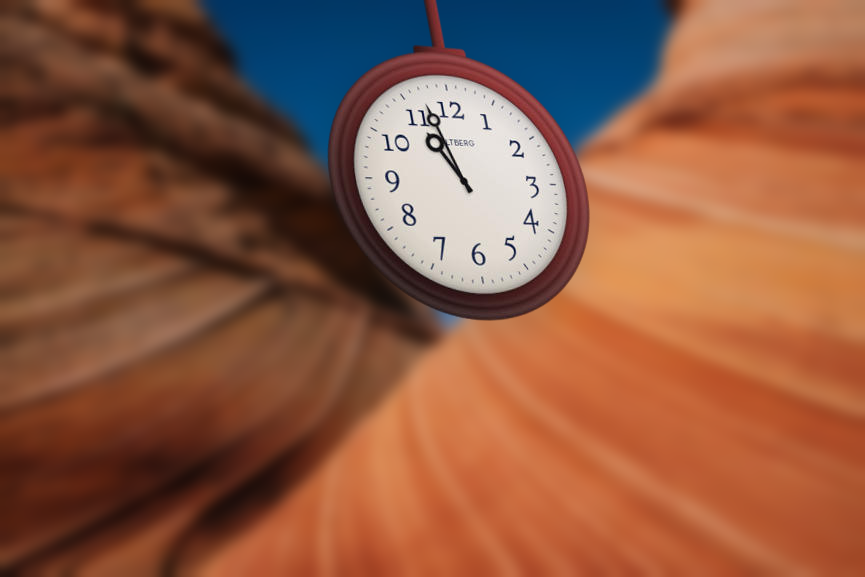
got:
**10:57**
